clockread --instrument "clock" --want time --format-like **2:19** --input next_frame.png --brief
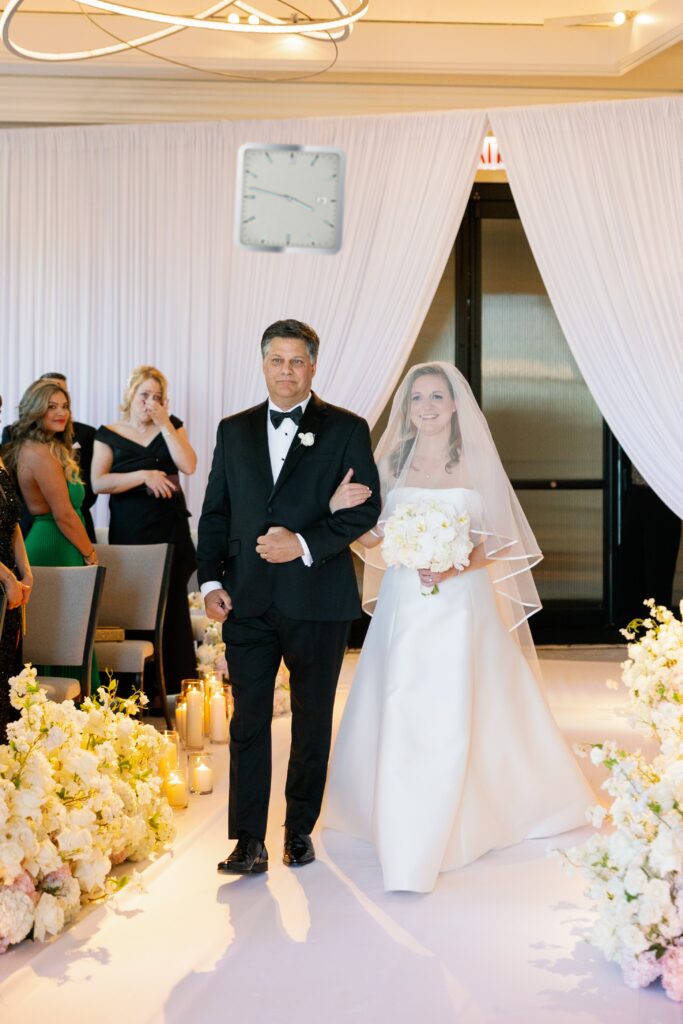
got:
**3:47**
